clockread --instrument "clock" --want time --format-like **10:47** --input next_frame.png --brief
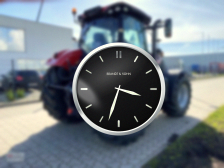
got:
**3:33**
